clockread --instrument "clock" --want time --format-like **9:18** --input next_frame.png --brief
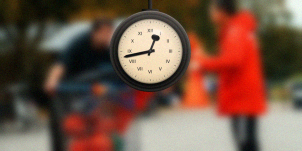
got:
**12:43**
